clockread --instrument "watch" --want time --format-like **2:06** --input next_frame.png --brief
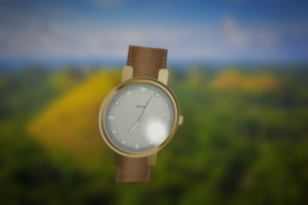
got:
**7:04**
